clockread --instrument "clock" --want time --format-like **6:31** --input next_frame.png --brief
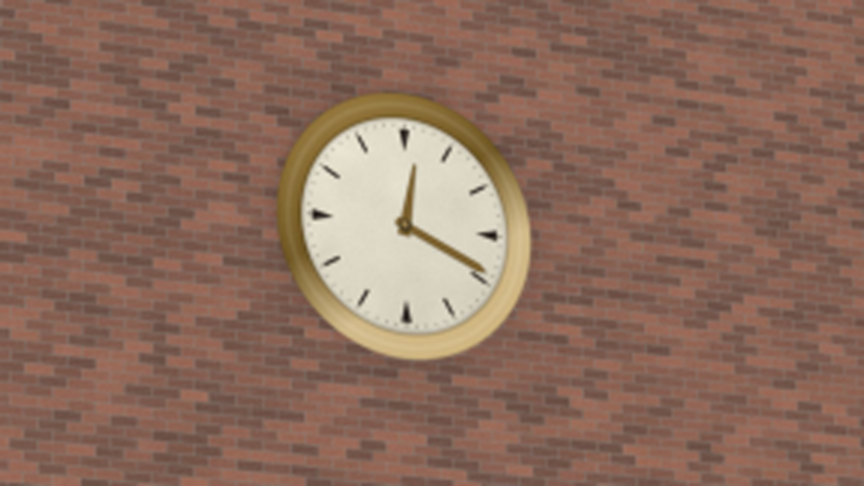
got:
**12:19**
